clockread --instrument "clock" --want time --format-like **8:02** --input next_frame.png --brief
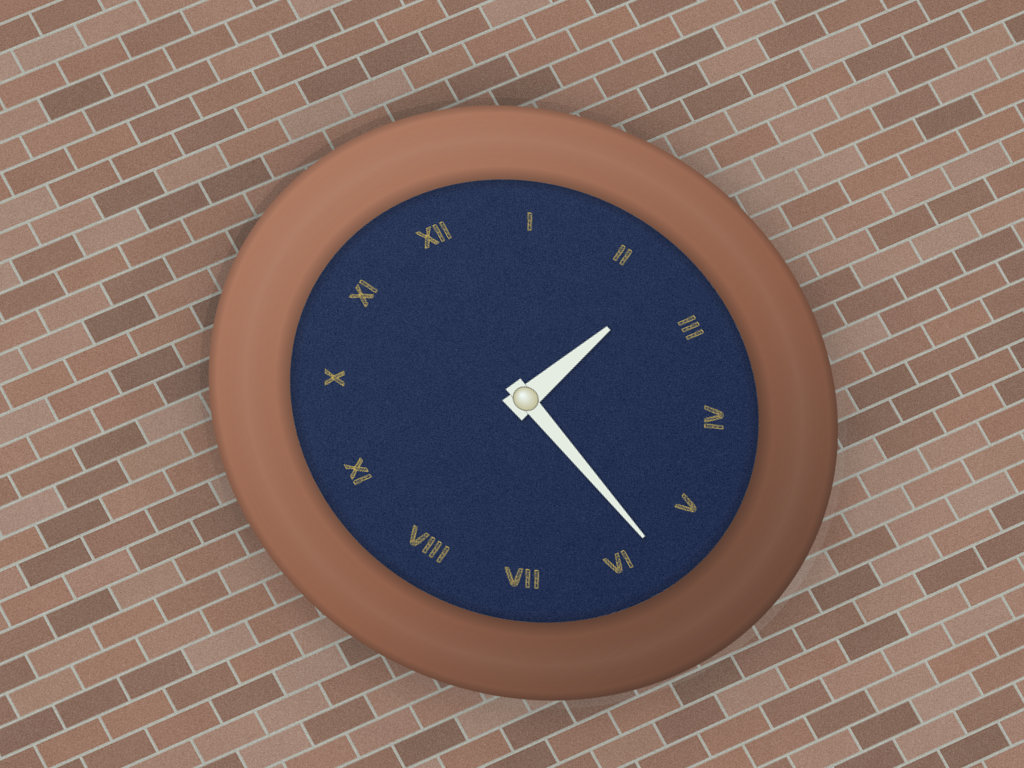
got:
**2:28**
